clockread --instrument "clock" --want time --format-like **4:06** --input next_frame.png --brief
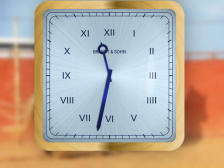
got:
**11:32**
